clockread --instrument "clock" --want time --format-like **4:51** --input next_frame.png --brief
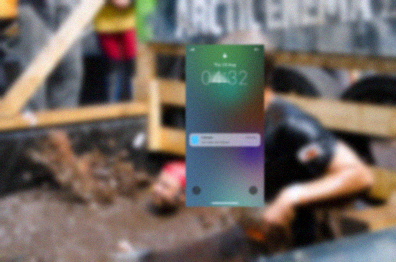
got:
**4:32**
